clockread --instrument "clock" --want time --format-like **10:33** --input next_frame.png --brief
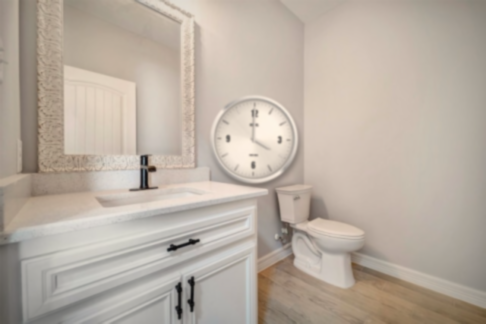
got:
**4:00**
